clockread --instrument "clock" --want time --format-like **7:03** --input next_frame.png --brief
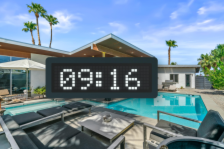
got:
**9:16**
